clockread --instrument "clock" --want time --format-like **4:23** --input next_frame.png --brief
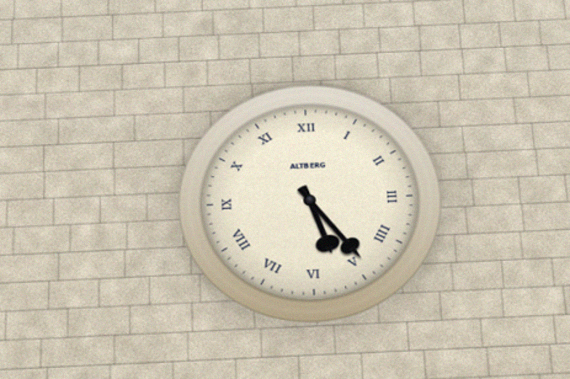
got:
**5:24**
